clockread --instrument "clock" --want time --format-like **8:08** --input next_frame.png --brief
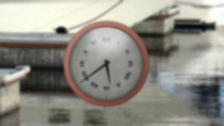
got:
**5:39**
